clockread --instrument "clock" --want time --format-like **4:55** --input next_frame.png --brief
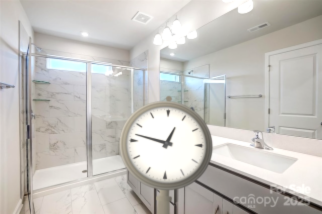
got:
**12:47**
